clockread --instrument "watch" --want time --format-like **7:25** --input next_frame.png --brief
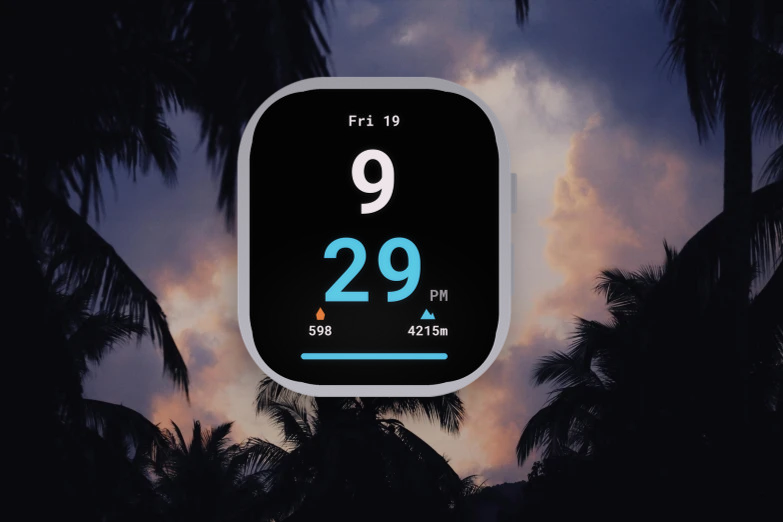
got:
**9:29**
